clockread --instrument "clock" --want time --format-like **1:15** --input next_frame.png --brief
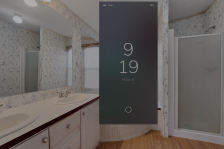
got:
**9:19**
